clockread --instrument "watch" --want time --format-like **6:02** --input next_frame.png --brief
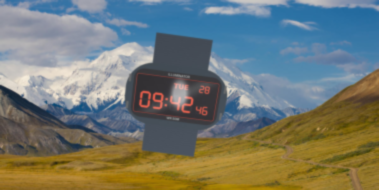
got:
**9:42**
